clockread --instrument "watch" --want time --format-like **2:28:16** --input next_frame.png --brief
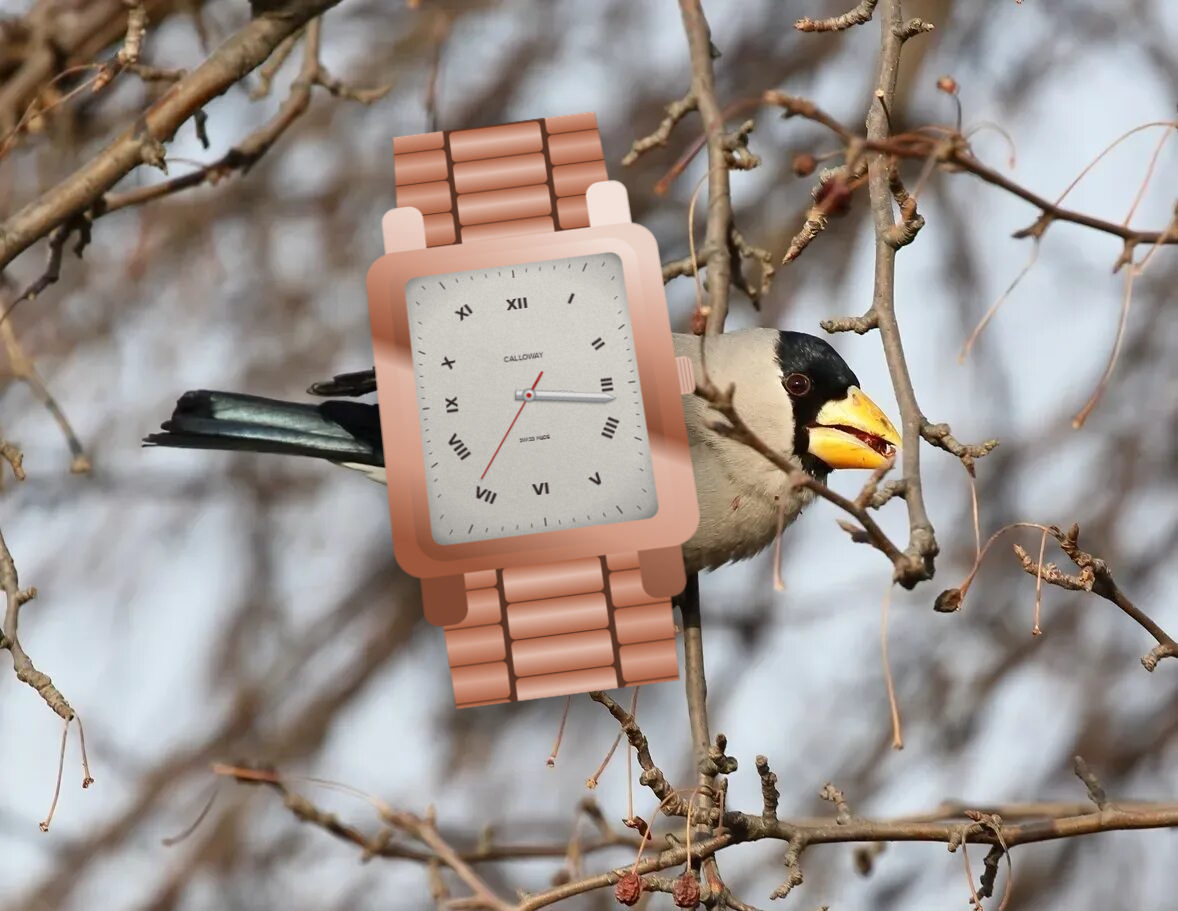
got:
**3:16:36**
